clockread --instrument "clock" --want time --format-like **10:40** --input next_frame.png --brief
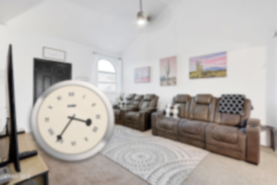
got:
**3:36**
